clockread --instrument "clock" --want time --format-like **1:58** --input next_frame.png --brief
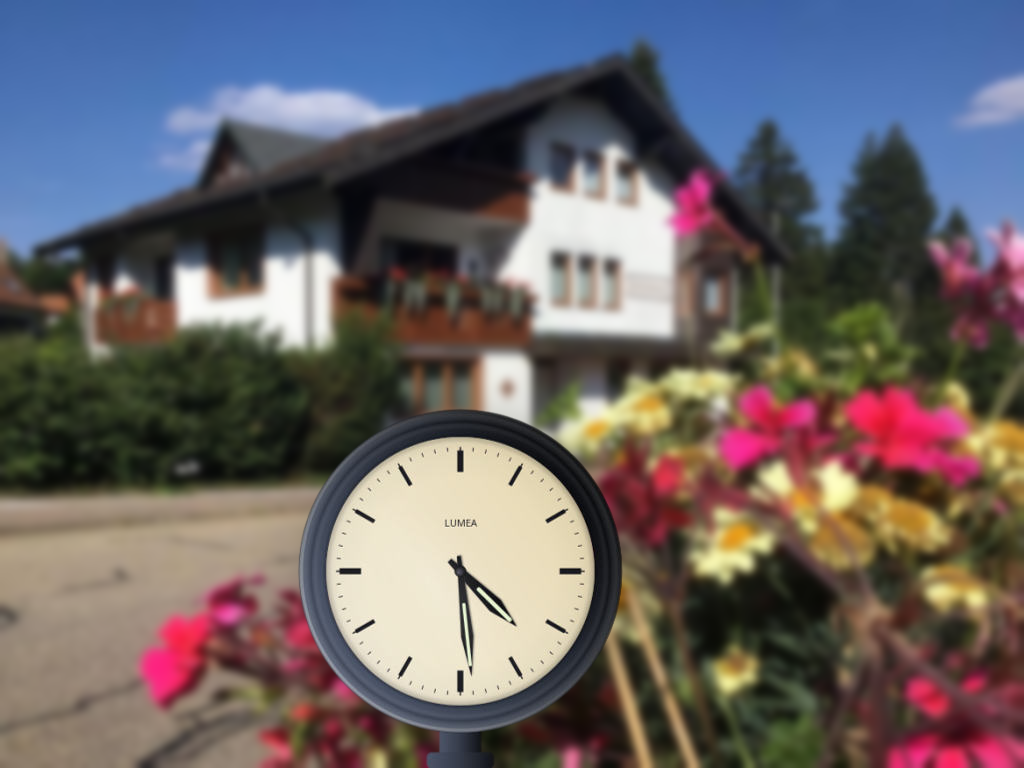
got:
**4:29**
